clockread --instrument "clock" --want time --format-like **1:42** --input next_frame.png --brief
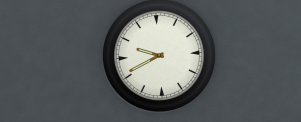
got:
**9:41**
